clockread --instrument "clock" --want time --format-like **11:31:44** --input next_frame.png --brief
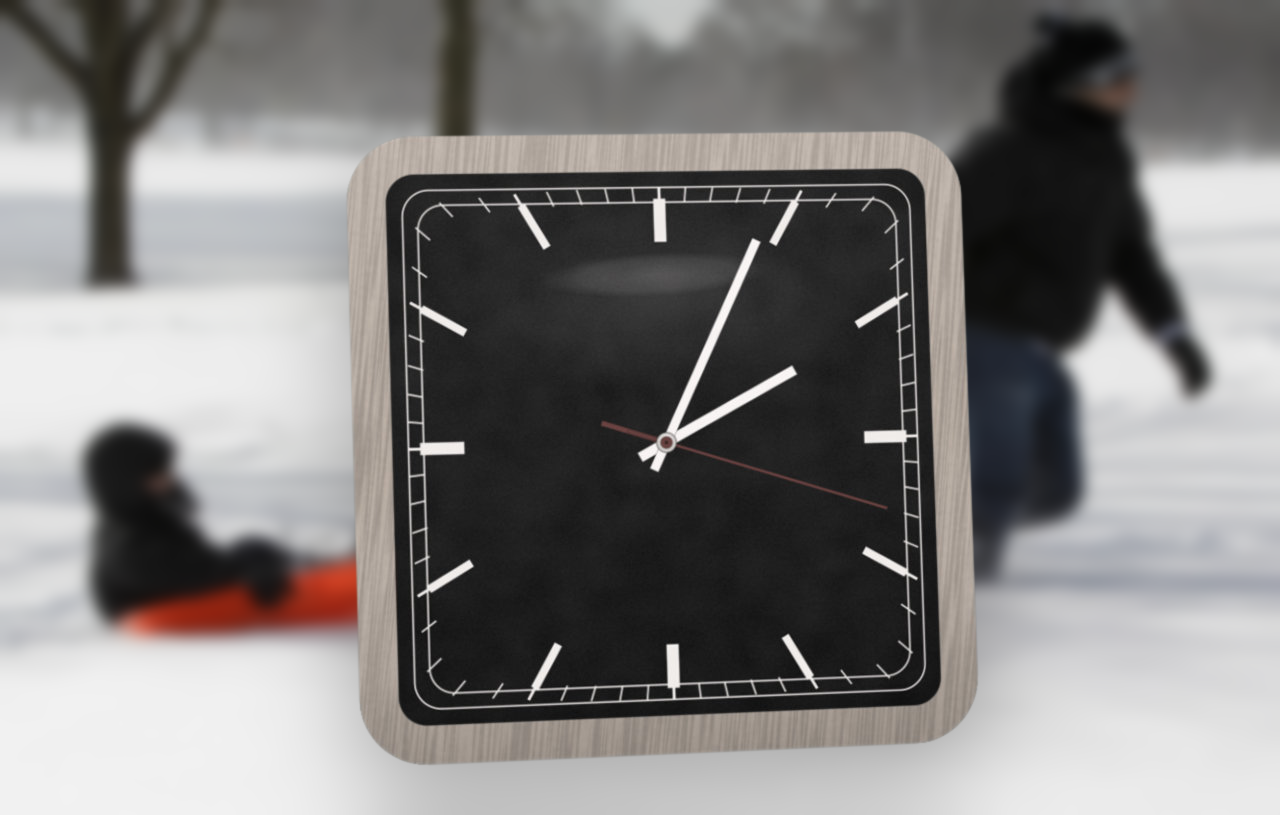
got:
**2:04:18**
